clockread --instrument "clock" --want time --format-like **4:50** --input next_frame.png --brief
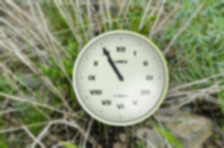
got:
**10:55**
